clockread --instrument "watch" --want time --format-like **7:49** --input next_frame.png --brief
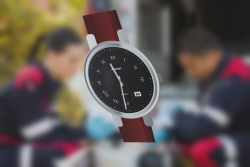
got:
**11:31**
